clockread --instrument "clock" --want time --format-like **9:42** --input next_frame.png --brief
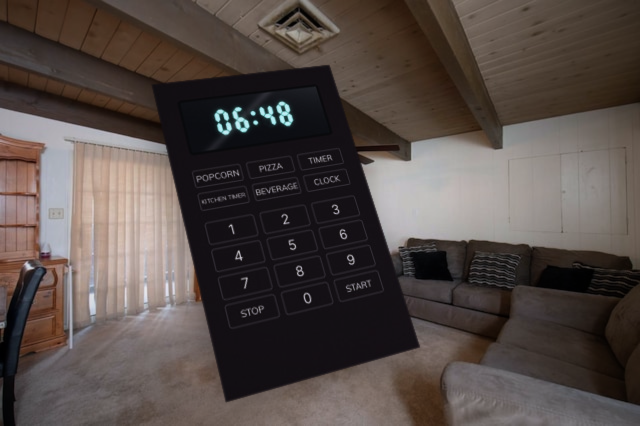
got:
**6:48**
